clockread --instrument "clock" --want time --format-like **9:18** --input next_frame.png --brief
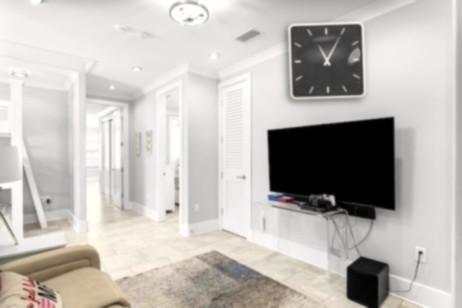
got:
**11:05**
